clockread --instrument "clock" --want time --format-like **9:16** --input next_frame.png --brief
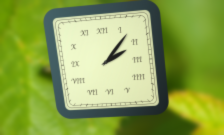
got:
**2:07**
